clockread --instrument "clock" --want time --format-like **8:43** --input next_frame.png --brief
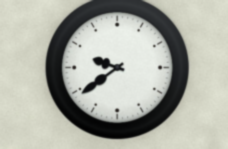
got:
**9:39**
